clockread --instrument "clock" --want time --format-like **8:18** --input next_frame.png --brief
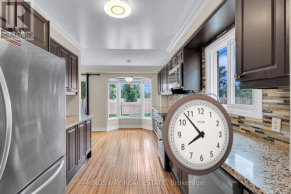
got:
**7:53**
